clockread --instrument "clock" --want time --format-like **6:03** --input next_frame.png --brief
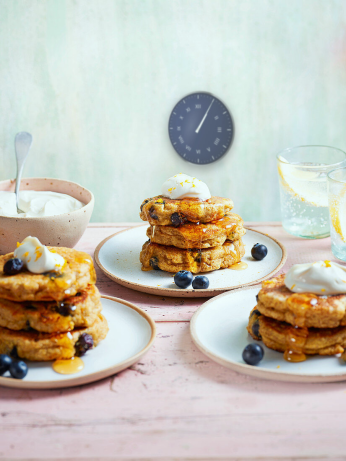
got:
**1:05**
